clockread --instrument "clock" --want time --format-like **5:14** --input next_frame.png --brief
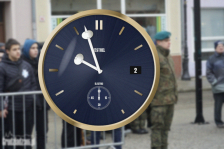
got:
**9:57**
